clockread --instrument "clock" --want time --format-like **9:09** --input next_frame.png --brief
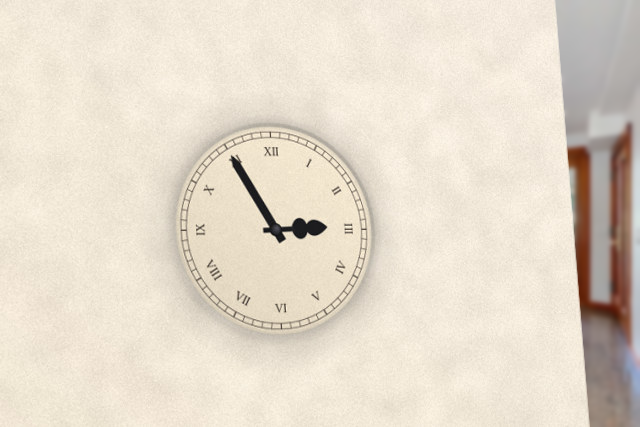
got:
**2:55**
